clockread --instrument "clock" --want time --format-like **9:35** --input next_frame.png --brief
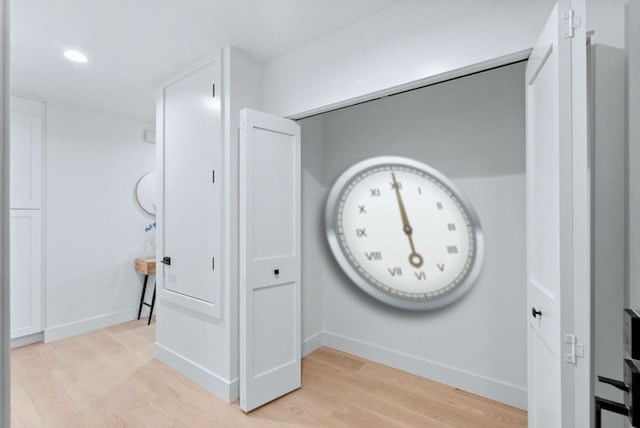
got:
**6:00**
